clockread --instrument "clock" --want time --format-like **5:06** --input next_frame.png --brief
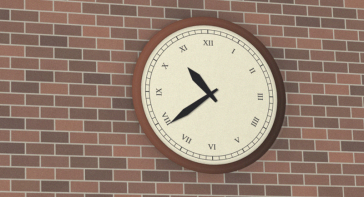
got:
**10:39**
